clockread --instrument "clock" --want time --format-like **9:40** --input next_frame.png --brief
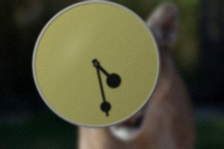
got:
**4:28**
